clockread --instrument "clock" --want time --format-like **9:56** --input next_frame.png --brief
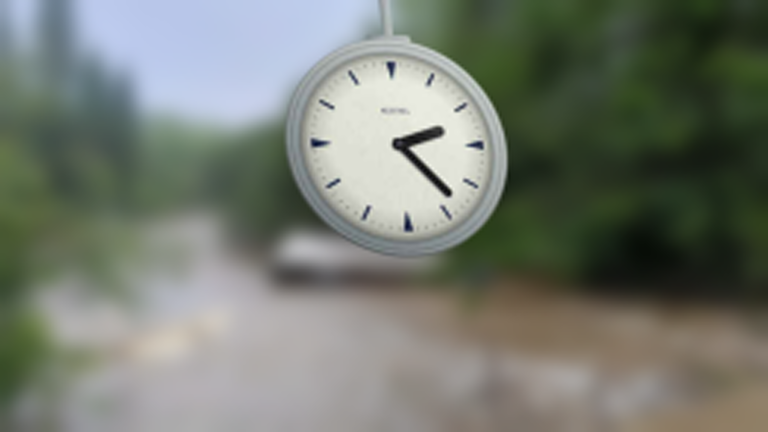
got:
**2:23**
